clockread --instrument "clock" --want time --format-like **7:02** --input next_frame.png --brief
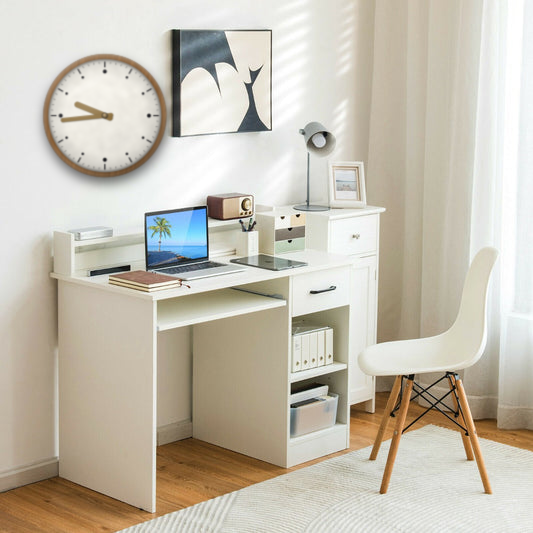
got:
**9:44**
